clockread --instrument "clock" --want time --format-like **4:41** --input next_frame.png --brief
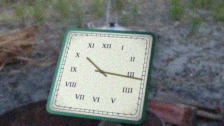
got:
**10:16**
